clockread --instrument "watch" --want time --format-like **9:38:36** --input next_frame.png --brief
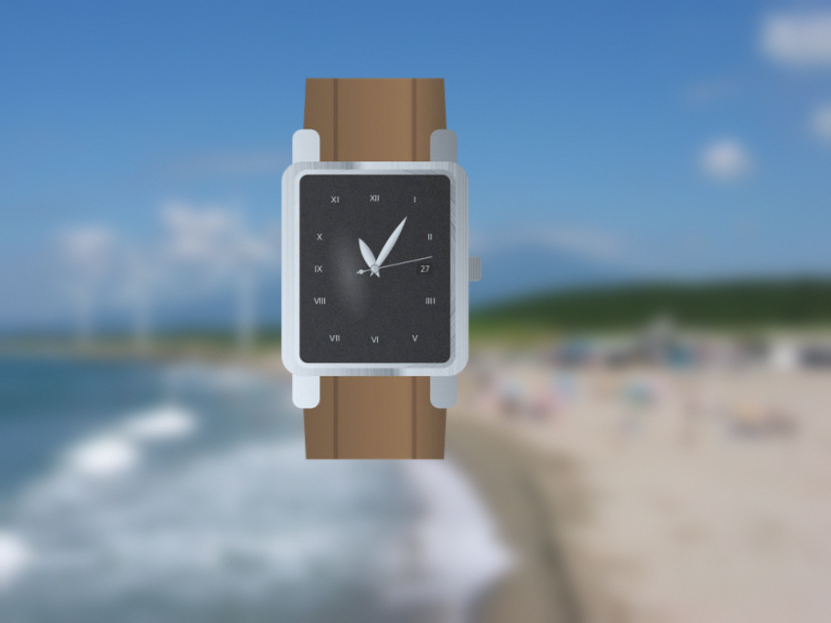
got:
**11:05:13**
